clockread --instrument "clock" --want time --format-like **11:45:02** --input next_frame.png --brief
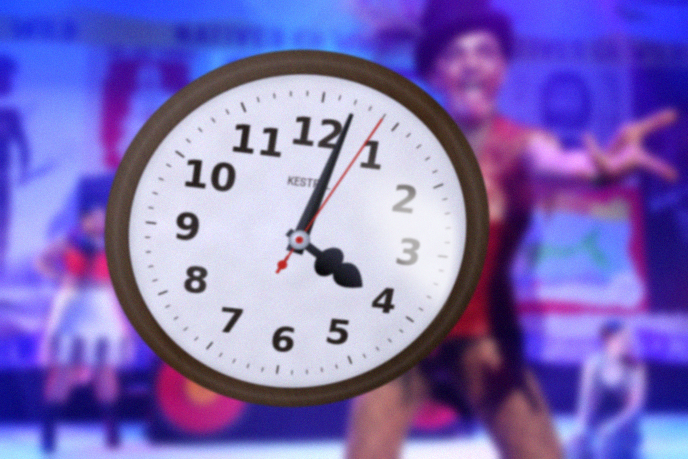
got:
**4:02:04**
